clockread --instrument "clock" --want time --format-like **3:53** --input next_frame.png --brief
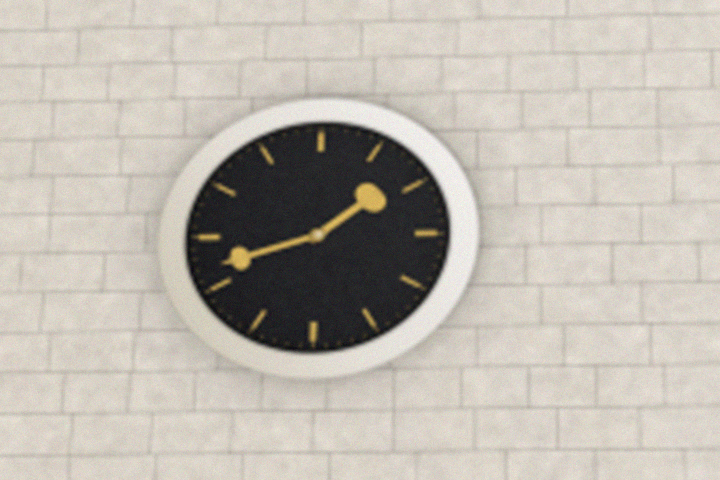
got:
**1:42**
